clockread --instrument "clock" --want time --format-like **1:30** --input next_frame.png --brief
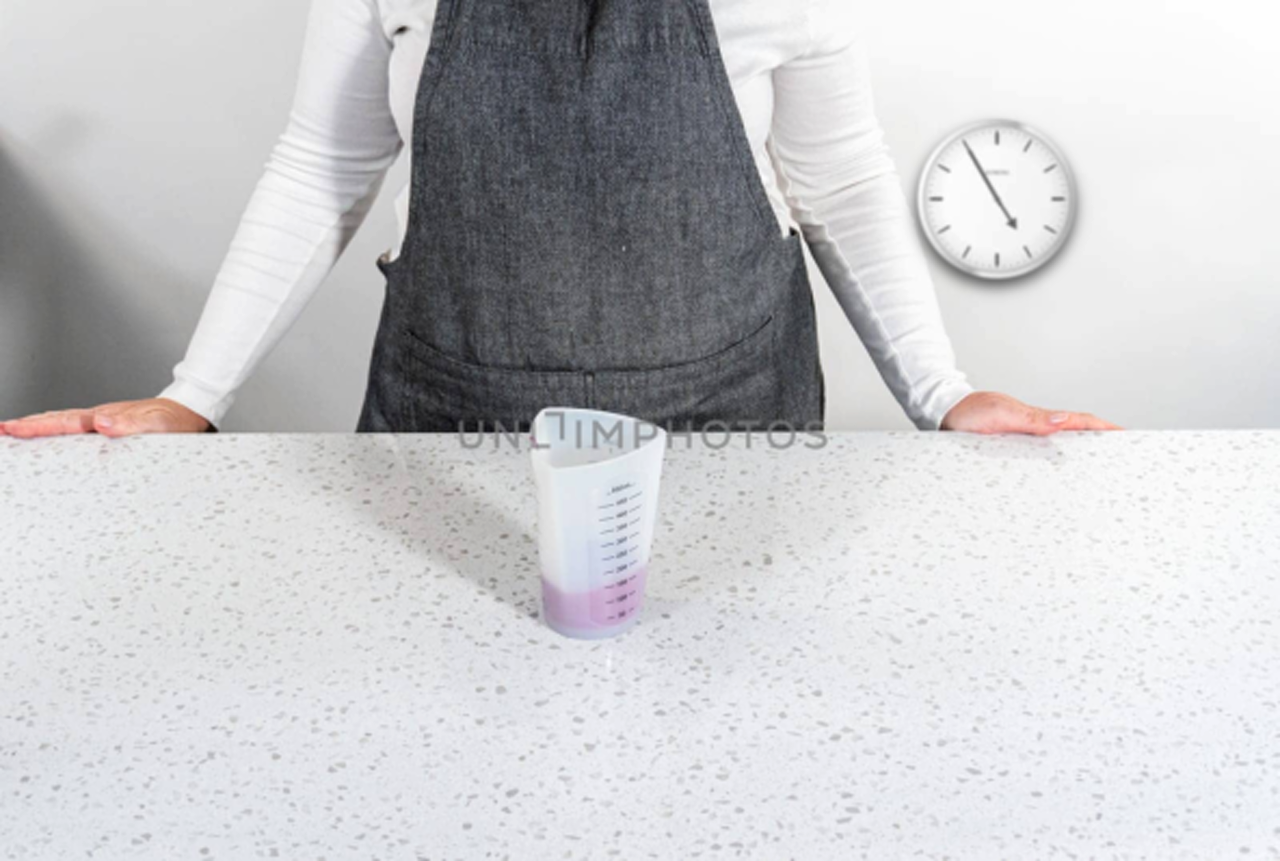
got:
**4:55**
